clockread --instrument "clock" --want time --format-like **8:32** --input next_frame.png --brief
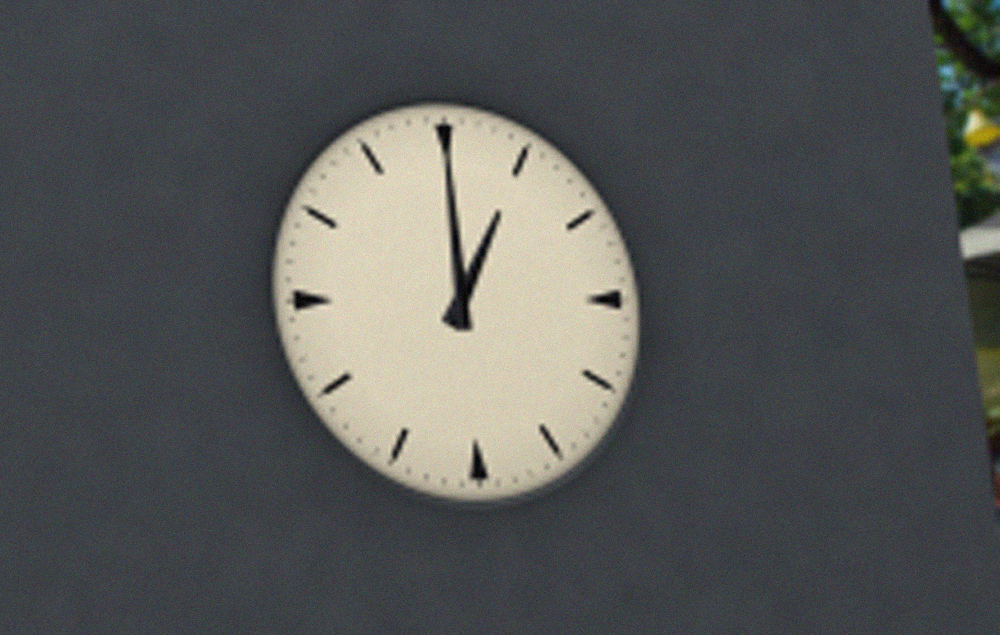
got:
**1:00**
